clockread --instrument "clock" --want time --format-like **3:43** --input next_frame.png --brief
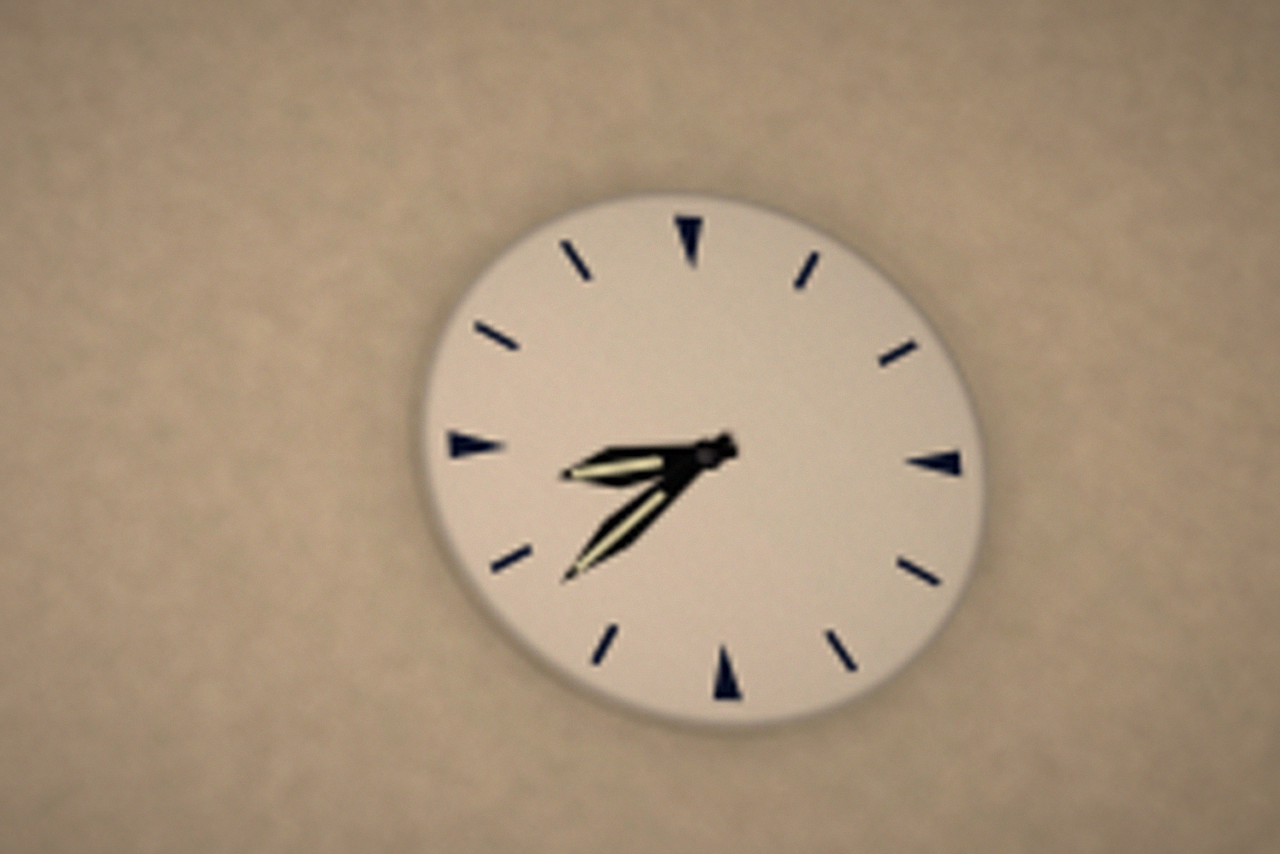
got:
**8:38**
